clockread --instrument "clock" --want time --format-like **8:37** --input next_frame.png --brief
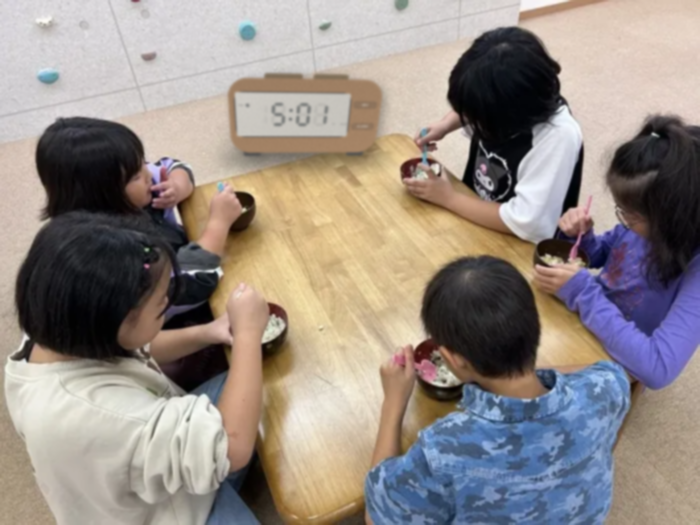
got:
**5:01**
